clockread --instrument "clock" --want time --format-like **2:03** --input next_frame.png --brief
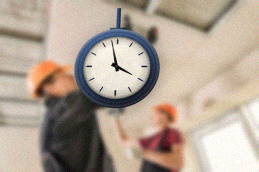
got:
**3:58**
